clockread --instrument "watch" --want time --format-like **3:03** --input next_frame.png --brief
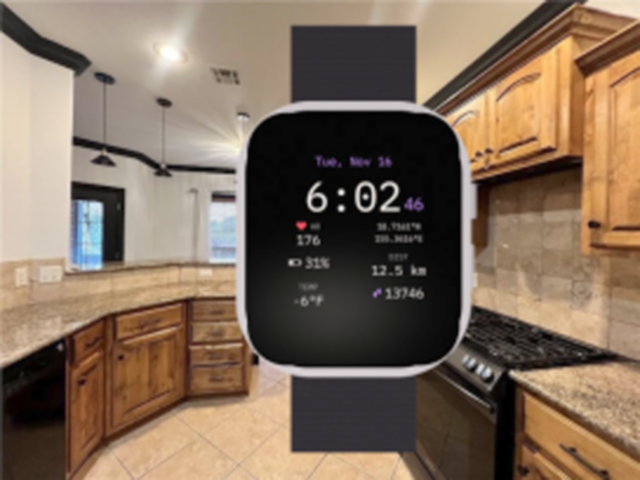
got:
**6:02**
